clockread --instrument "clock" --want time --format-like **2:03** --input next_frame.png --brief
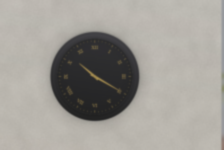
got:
**10:20**
